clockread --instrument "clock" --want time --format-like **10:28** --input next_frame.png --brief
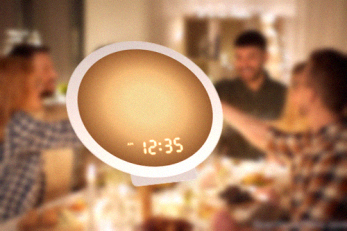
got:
**12:35**
